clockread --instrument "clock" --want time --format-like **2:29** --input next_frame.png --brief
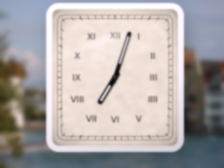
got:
**7:03**
